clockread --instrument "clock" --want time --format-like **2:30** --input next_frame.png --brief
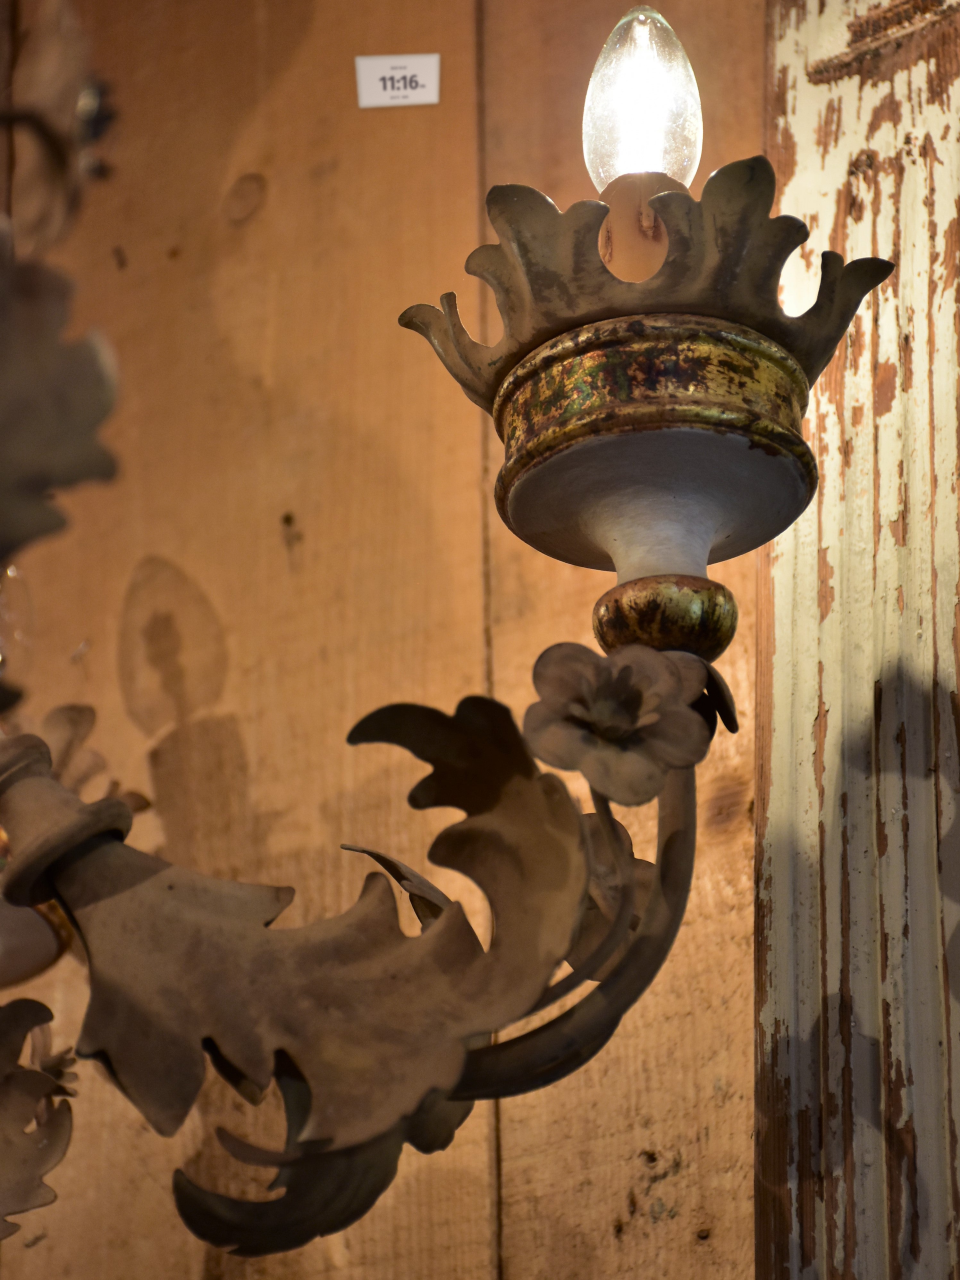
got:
**11:16**
